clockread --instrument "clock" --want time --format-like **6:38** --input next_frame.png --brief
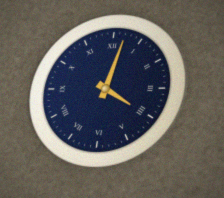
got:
**4:02**
